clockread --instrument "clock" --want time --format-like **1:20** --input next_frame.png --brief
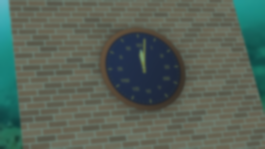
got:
**12:02**
